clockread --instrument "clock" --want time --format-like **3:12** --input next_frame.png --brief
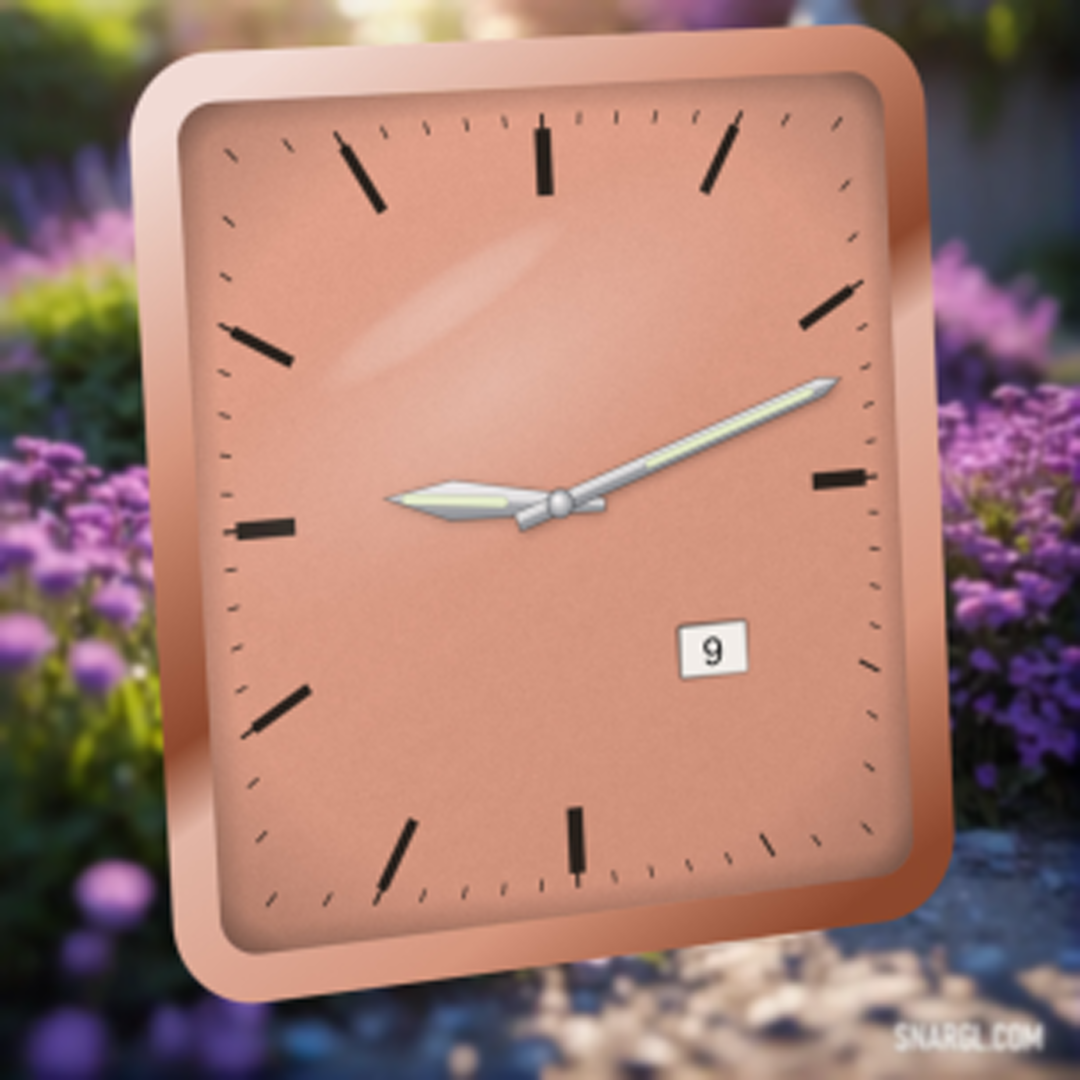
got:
**9:12**
